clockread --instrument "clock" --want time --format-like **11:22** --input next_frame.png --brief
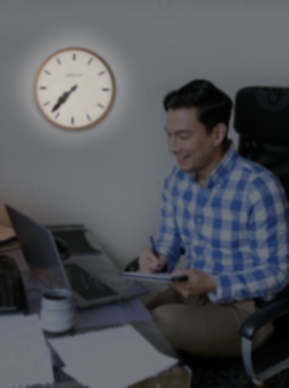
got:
**7:37**
